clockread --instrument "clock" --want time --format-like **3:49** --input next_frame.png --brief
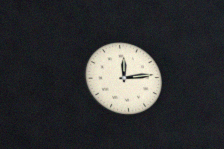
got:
**12:14**
